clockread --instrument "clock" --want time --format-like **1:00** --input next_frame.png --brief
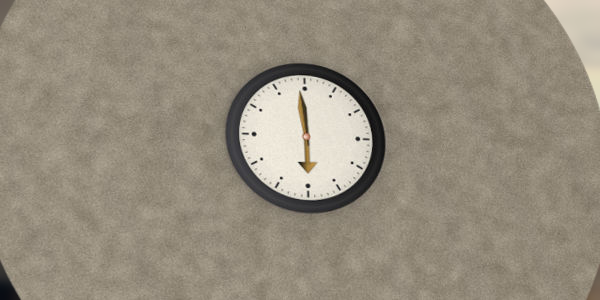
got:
**5:59**
